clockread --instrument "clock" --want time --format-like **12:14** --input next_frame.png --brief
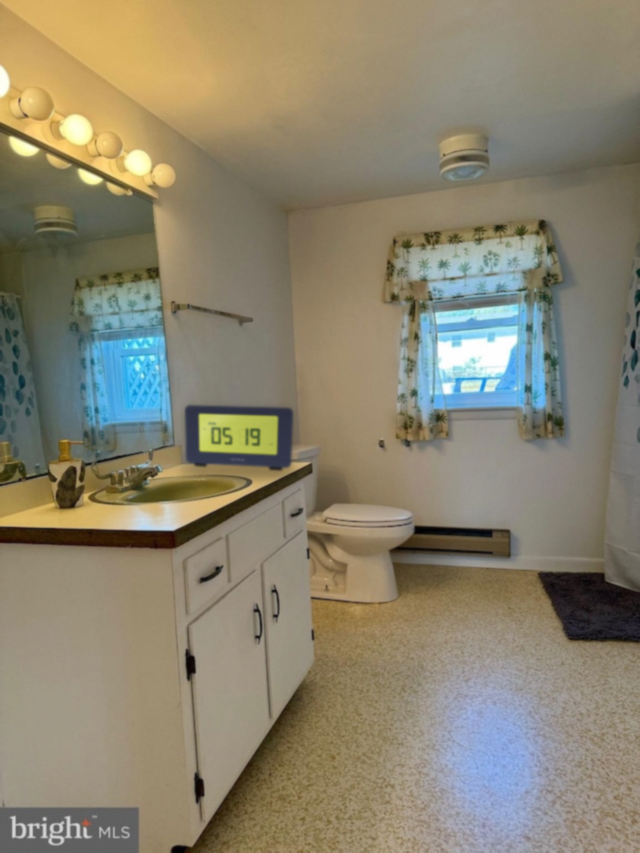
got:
**5:19**
